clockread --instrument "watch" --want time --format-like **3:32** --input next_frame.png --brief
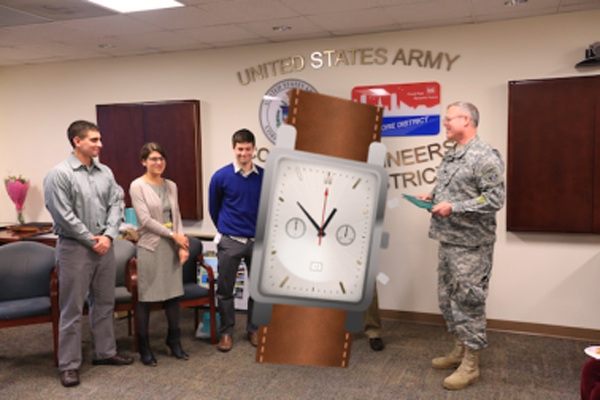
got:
**12:52**
